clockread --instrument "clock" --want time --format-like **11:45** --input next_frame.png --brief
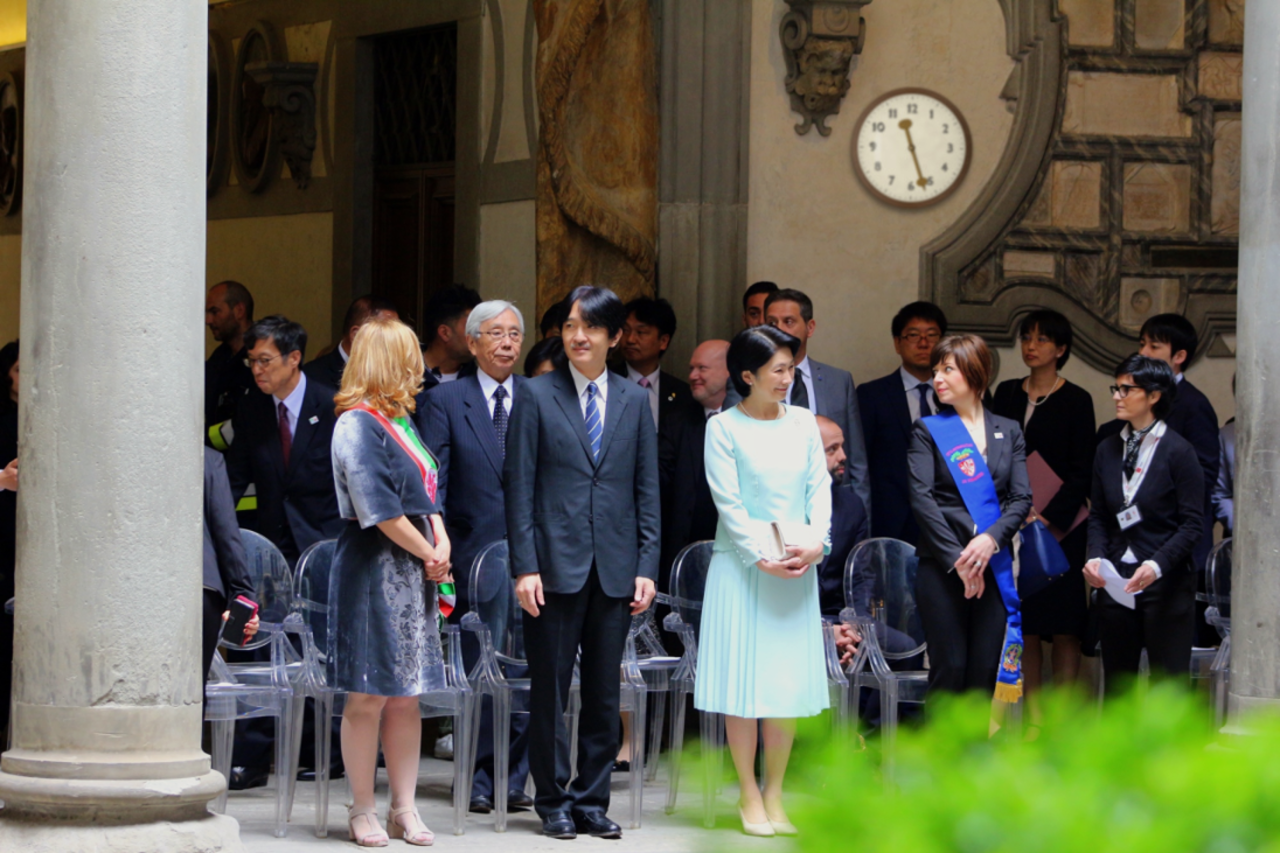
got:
**11:27**
